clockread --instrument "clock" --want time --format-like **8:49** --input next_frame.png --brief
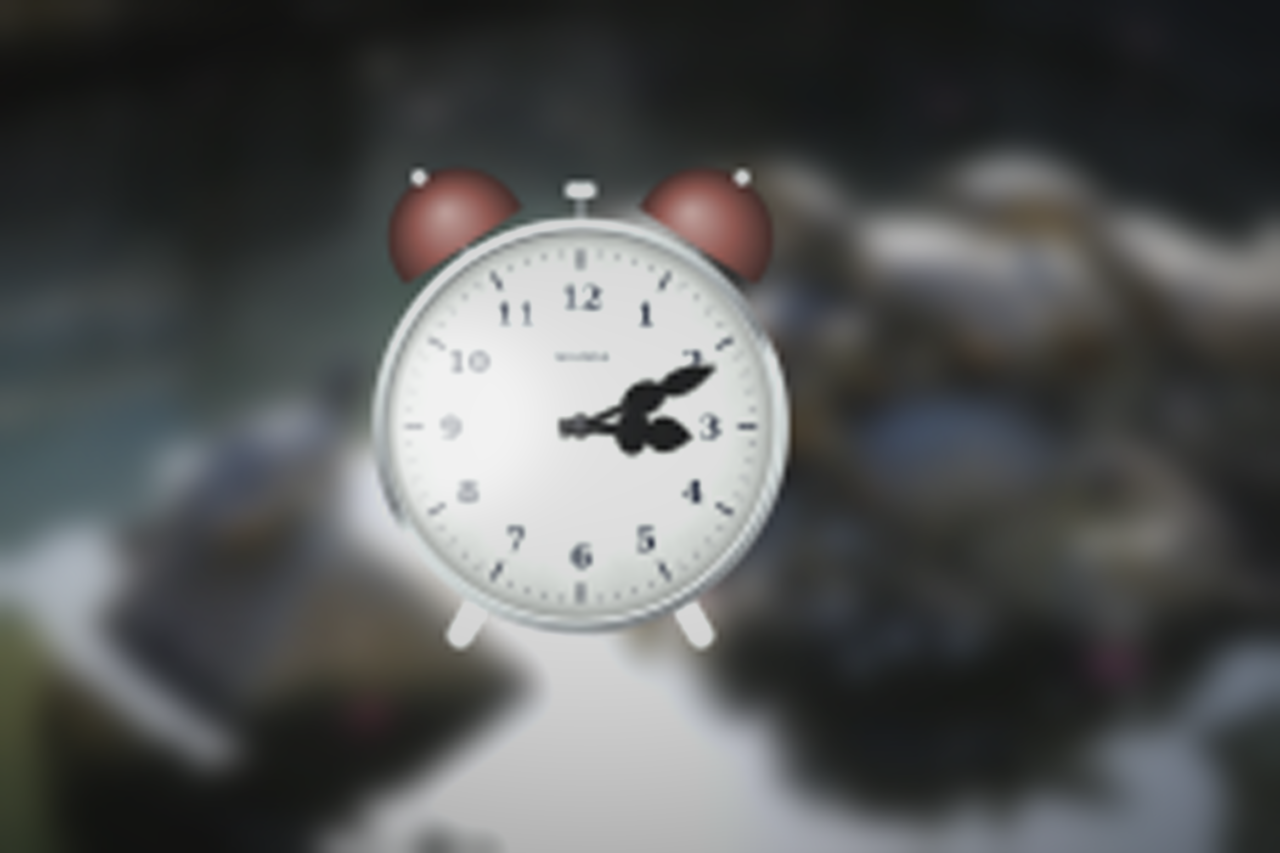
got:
**3:11**
